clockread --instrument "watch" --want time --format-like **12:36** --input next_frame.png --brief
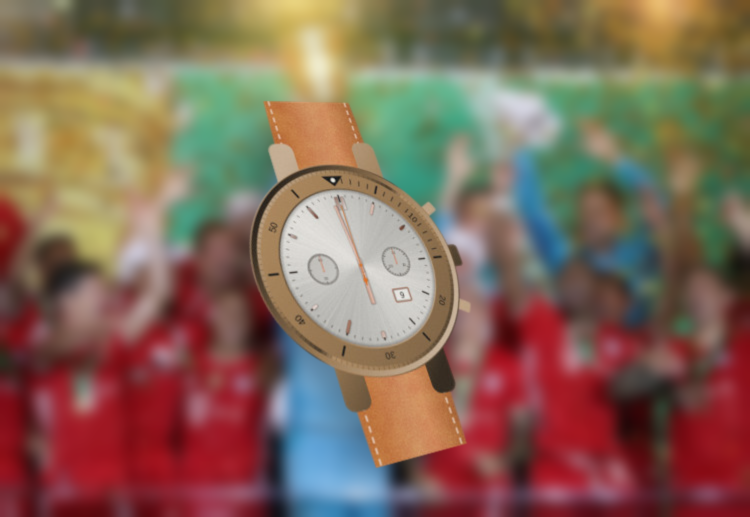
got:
**5:59**
